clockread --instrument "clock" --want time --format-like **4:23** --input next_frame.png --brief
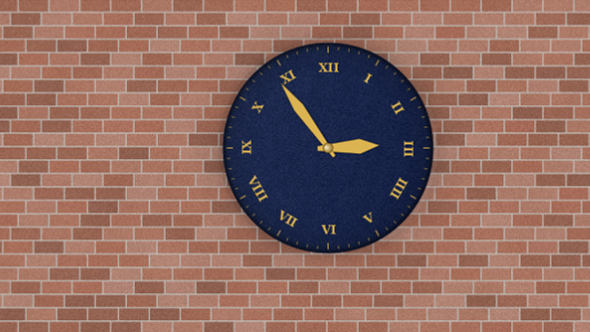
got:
**2:54**
